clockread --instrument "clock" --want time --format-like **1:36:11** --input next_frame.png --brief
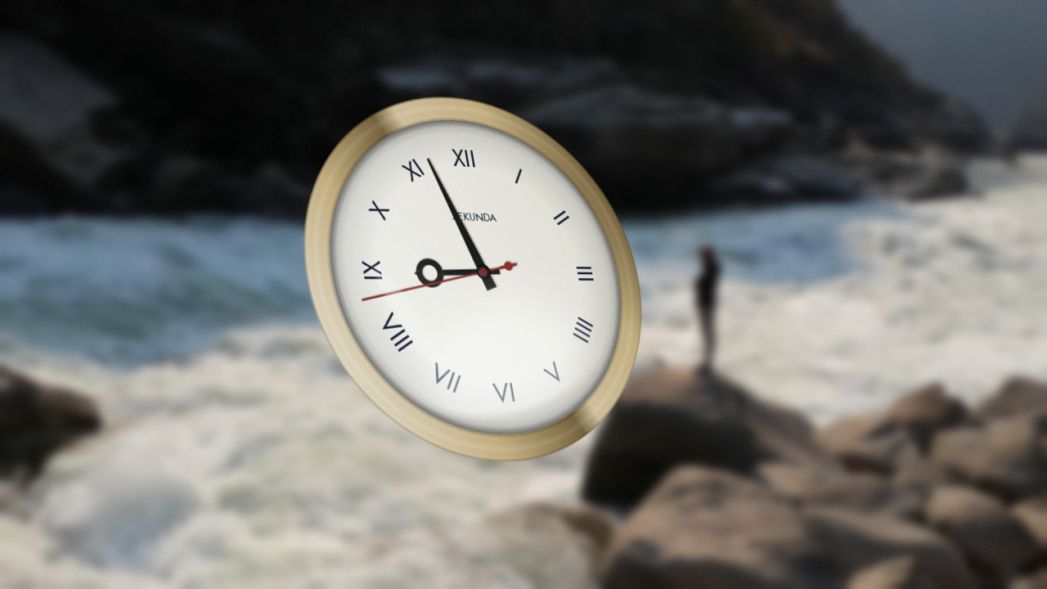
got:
**8:56:43**
